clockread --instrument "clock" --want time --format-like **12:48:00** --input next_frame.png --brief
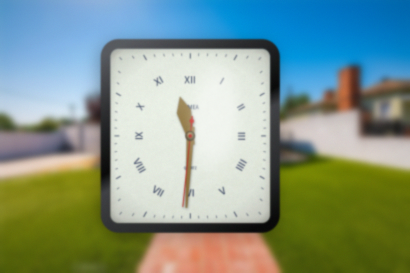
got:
**11:30:31**
